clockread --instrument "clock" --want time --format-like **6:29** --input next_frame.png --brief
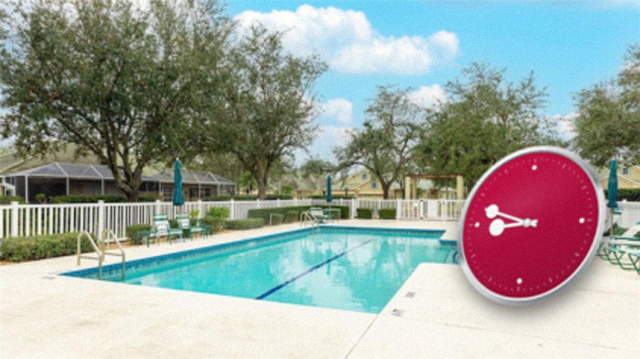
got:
**8:48**
